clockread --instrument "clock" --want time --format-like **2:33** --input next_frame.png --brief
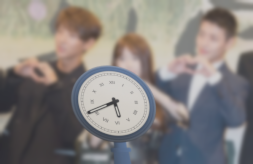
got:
**5:41**
